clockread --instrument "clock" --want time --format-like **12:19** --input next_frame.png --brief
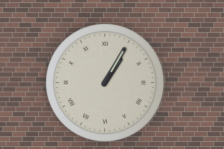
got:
**1:05**
